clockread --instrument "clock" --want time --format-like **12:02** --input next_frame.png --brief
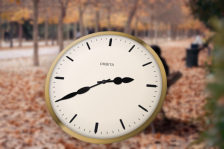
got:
**2:40**
